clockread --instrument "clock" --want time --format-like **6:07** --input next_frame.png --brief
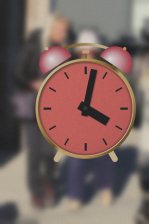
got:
**4:02**
